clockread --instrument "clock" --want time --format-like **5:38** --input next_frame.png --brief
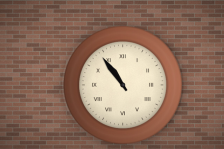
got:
**10:54**
